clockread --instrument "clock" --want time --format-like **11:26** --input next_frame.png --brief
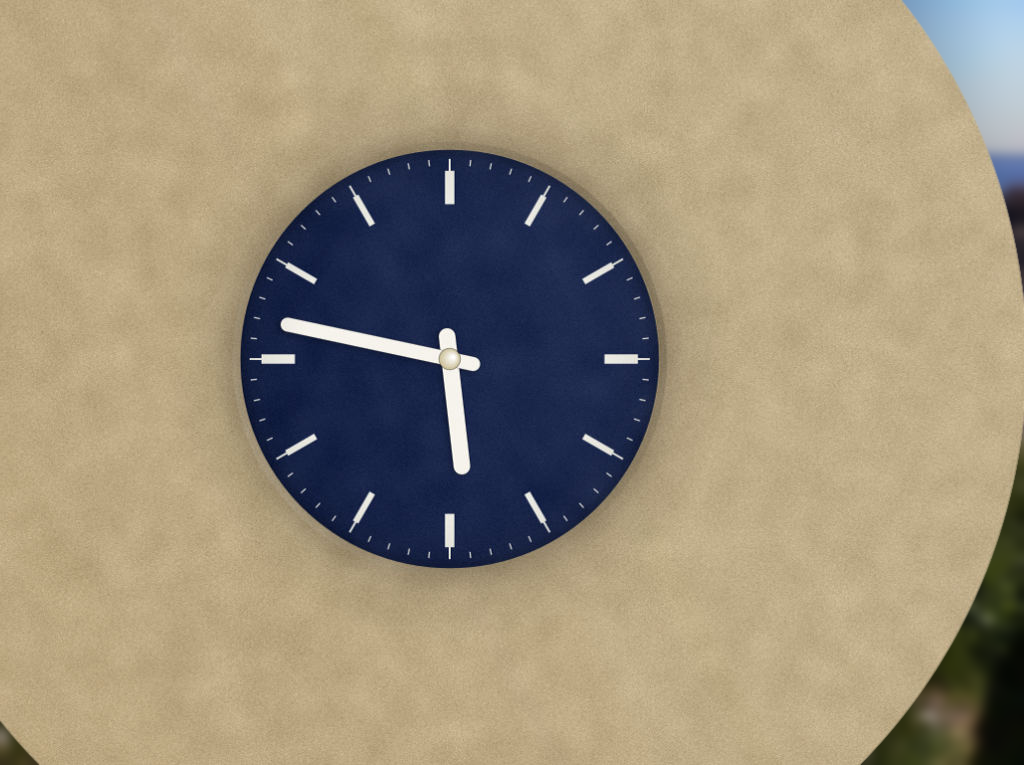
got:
**5:47**
